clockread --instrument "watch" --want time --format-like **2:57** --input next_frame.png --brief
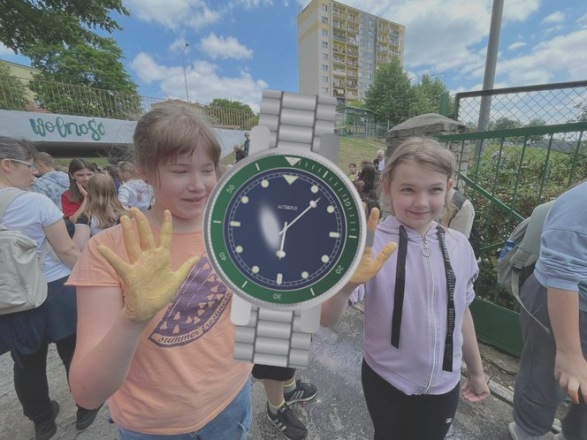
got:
**6:07**
